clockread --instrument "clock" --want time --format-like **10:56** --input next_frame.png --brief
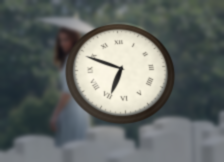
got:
**6:49**
